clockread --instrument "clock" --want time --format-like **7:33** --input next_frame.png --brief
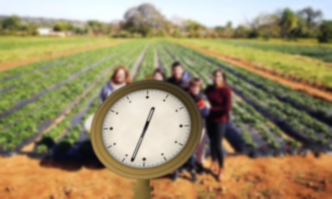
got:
**12:33**
